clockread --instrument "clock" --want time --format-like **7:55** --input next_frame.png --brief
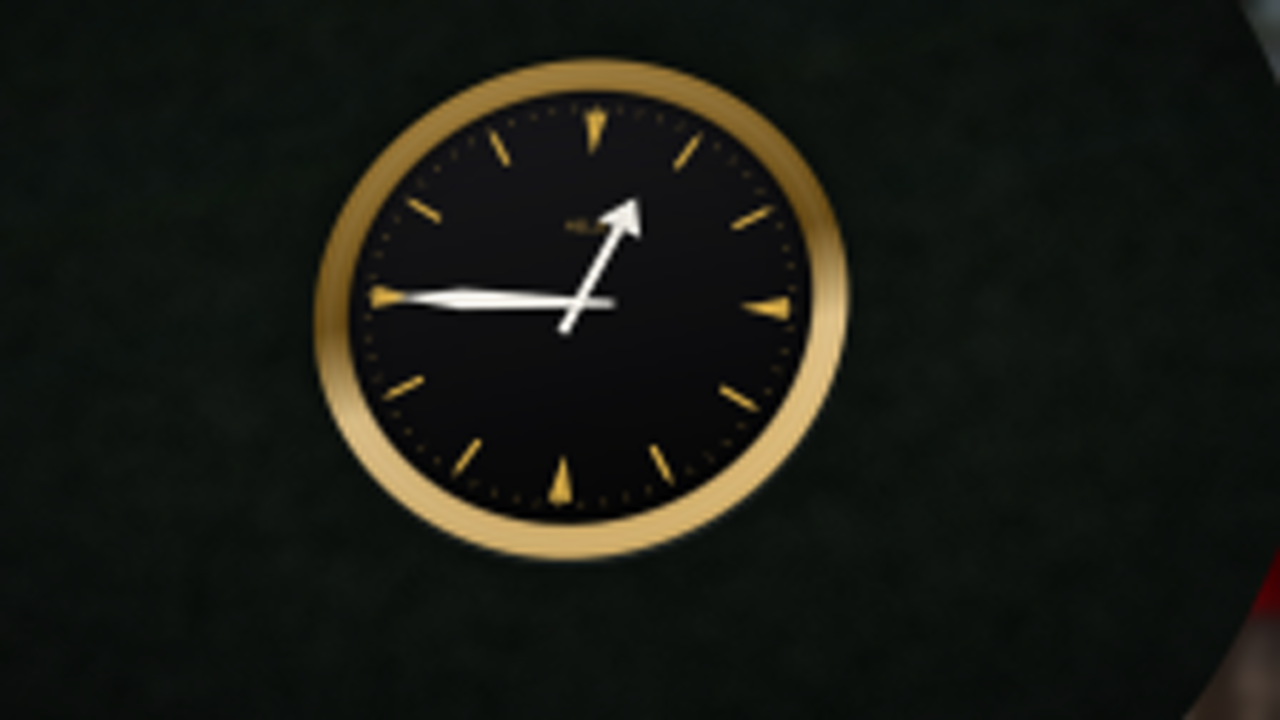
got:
**12:45**
